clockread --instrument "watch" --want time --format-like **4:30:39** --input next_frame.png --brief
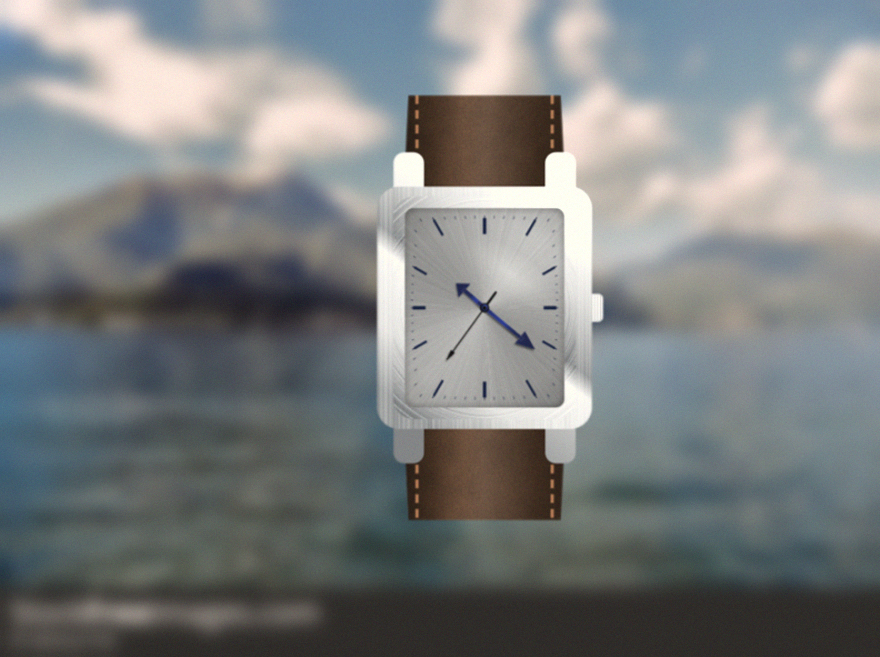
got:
**10:21:36**
